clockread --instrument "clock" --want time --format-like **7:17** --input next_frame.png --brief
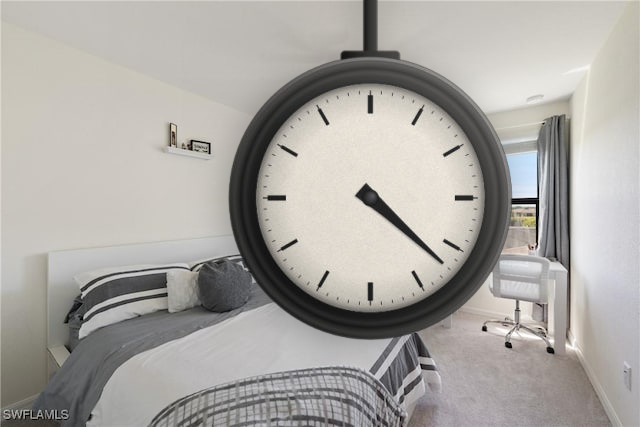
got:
**4:22**
